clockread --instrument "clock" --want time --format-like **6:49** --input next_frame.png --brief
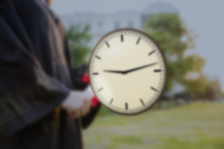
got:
**9:13**
